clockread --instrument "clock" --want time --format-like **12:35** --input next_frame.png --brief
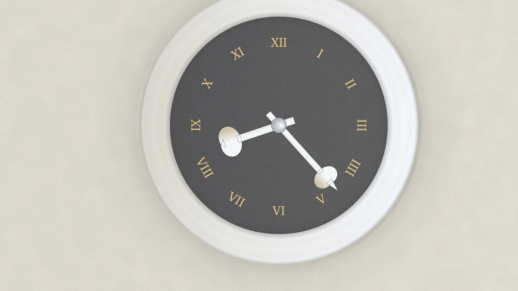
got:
**8:23**
